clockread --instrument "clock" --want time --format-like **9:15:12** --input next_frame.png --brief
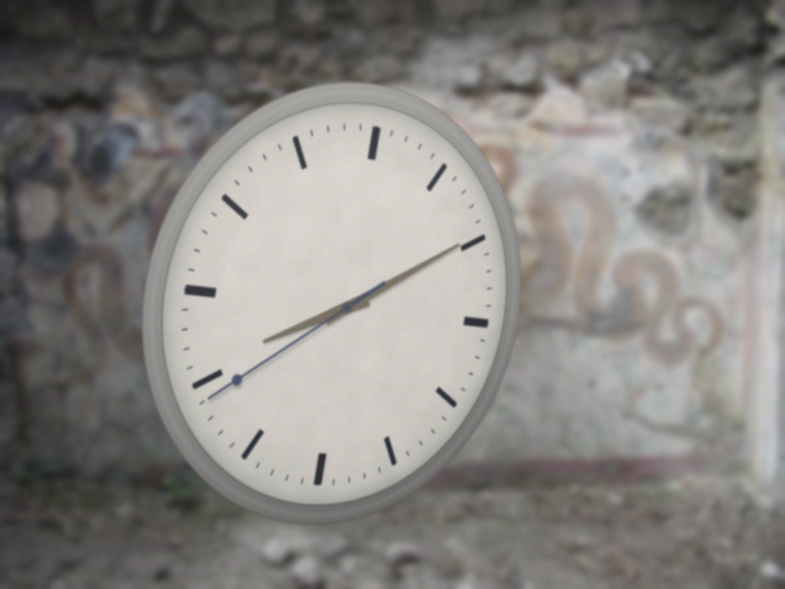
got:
**8:09:39**
